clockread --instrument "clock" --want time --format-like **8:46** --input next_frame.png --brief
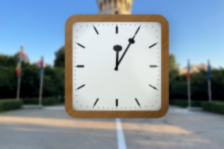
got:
**12:05**
